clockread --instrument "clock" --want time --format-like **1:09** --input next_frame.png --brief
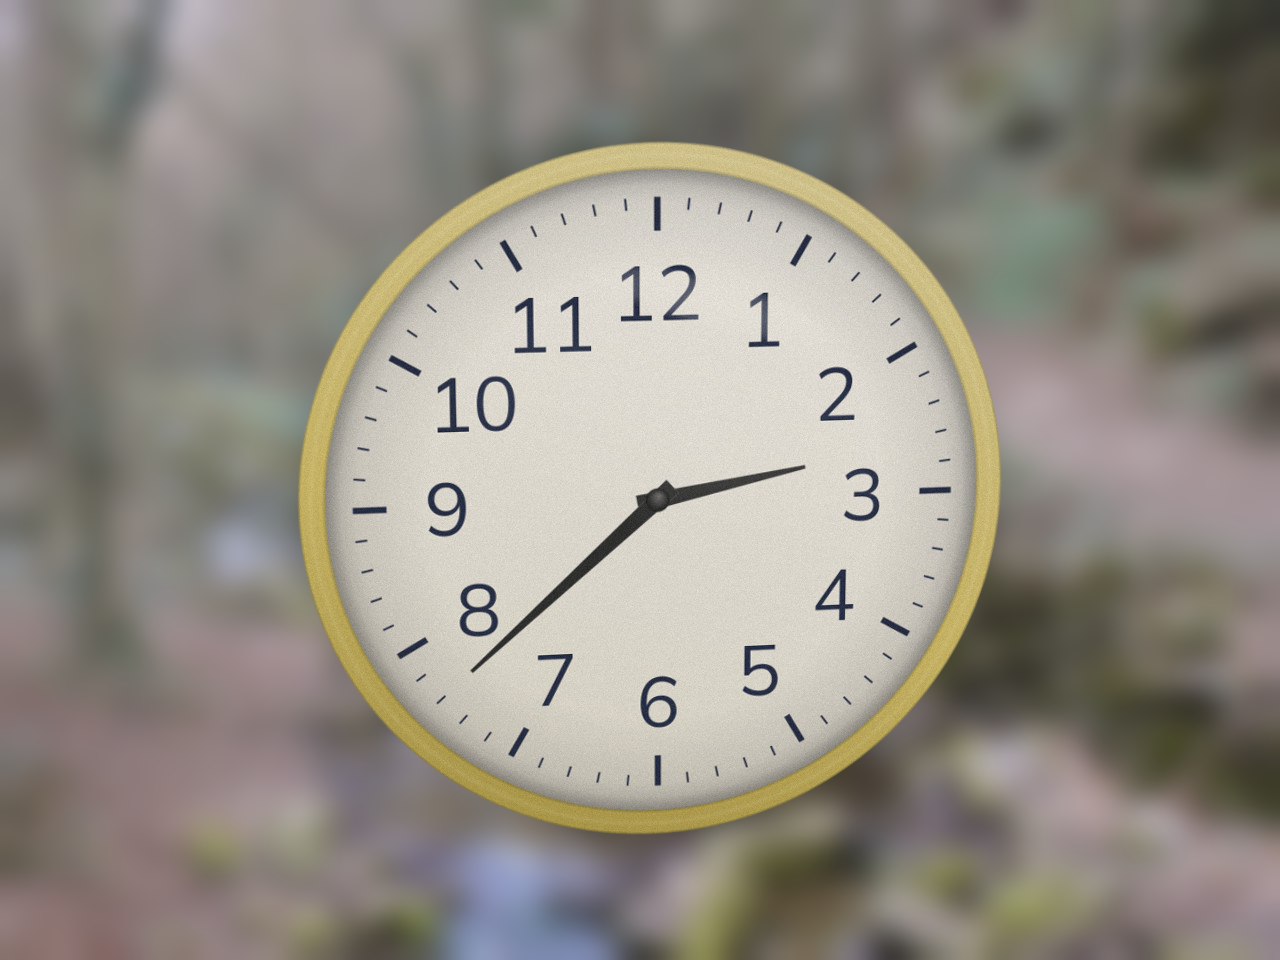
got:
**2:38**
